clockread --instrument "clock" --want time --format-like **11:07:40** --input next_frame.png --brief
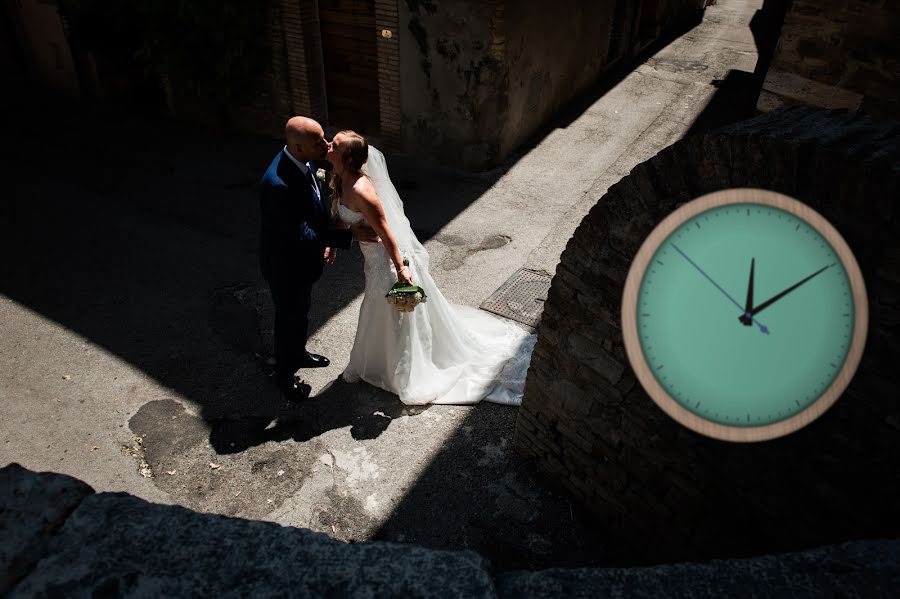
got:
**12:09:52**
